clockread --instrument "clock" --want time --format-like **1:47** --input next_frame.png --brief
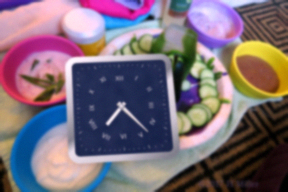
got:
**7:23**
